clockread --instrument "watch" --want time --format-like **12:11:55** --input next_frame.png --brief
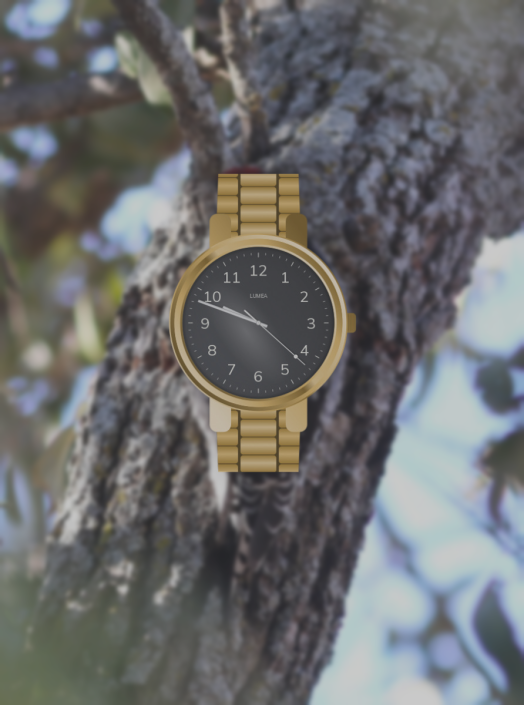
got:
**9:48:22**
